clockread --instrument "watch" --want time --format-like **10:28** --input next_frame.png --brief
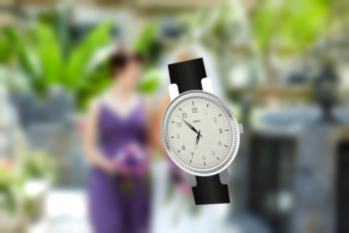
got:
**6:53**
